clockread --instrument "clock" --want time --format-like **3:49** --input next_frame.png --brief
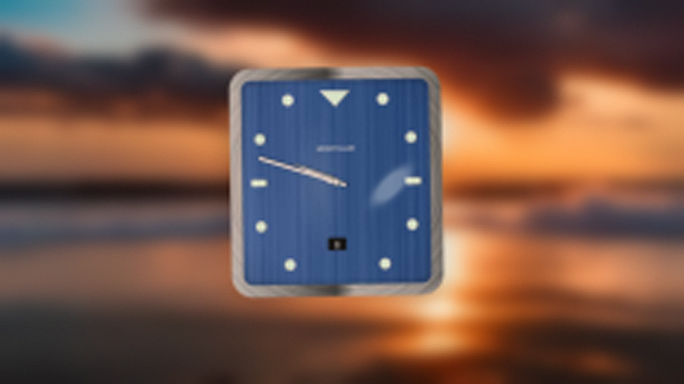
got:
**9:48**
